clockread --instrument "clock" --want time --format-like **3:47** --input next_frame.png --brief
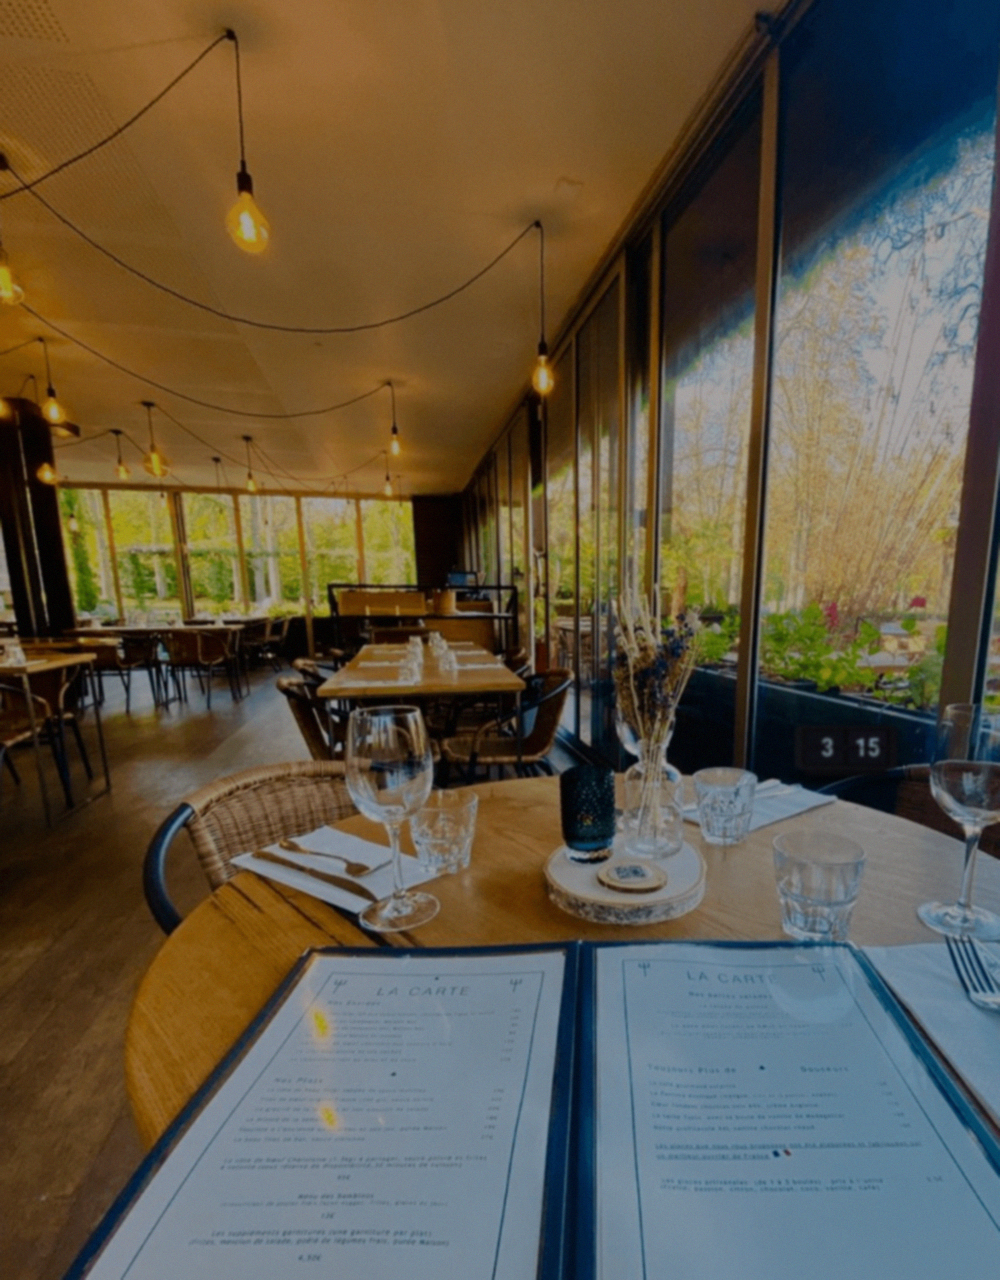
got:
**3:15**
